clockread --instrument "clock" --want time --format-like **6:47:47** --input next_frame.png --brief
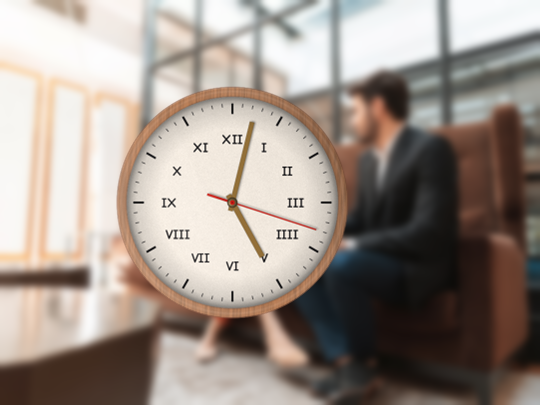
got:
**5:02:18**
